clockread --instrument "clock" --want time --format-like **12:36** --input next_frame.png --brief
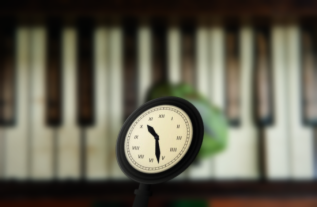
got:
**10:27**
